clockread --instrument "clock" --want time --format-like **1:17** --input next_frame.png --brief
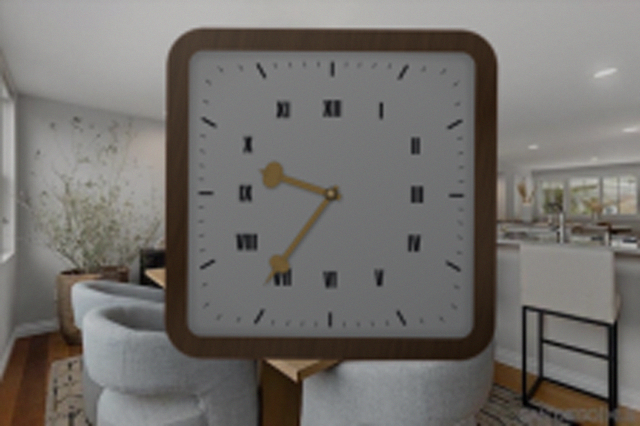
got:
**9:36**
